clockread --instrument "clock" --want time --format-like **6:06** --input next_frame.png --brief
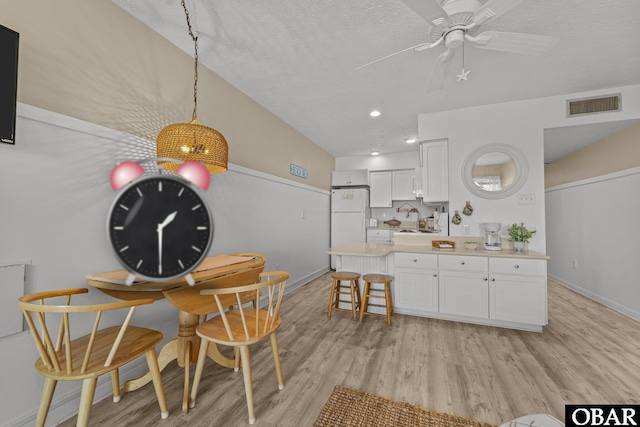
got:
**1:30**
